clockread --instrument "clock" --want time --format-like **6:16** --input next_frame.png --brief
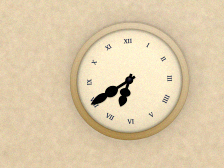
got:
**6:40**
